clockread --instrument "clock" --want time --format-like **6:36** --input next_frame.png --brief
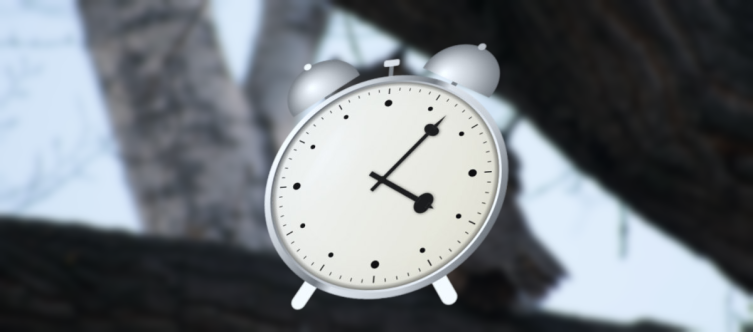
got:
**4:07**
